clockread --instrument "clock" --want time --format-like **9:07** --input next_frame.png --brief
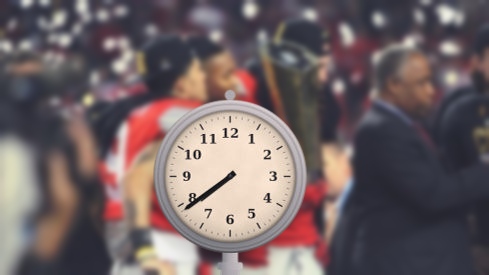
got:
**7:39**
